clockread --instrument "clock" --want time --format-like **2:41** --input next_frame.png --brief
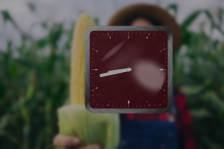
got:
**8:43**
